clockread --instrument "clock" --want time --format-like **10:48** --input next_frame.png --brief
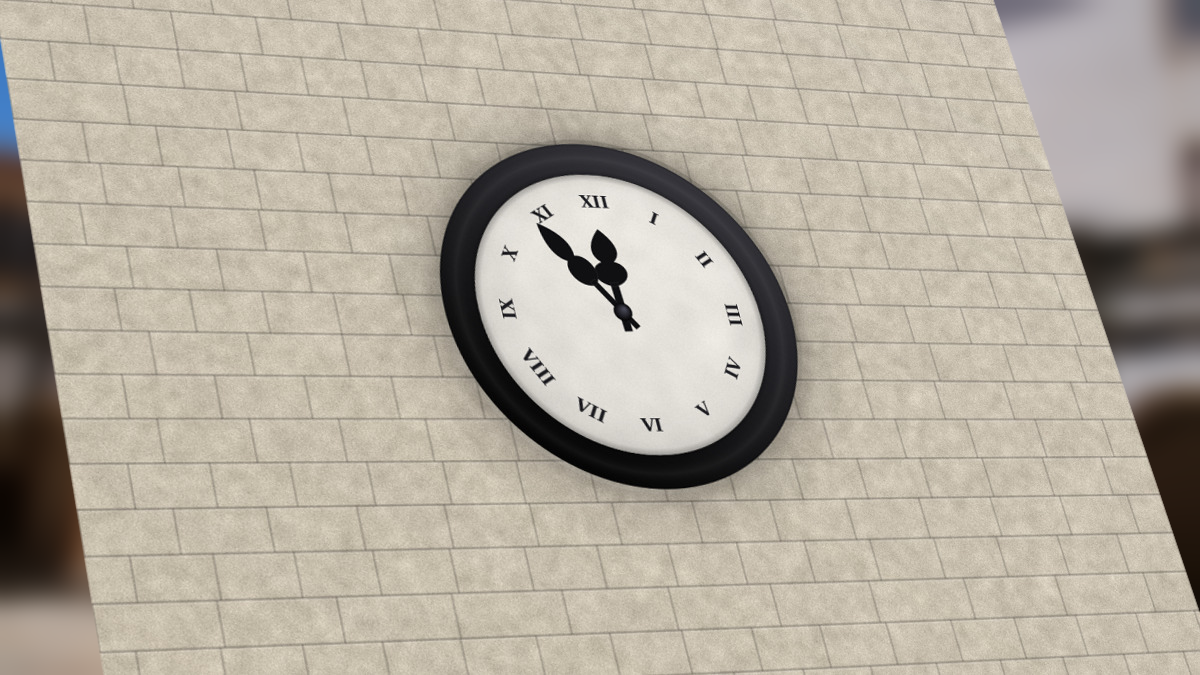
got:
**11:54**
